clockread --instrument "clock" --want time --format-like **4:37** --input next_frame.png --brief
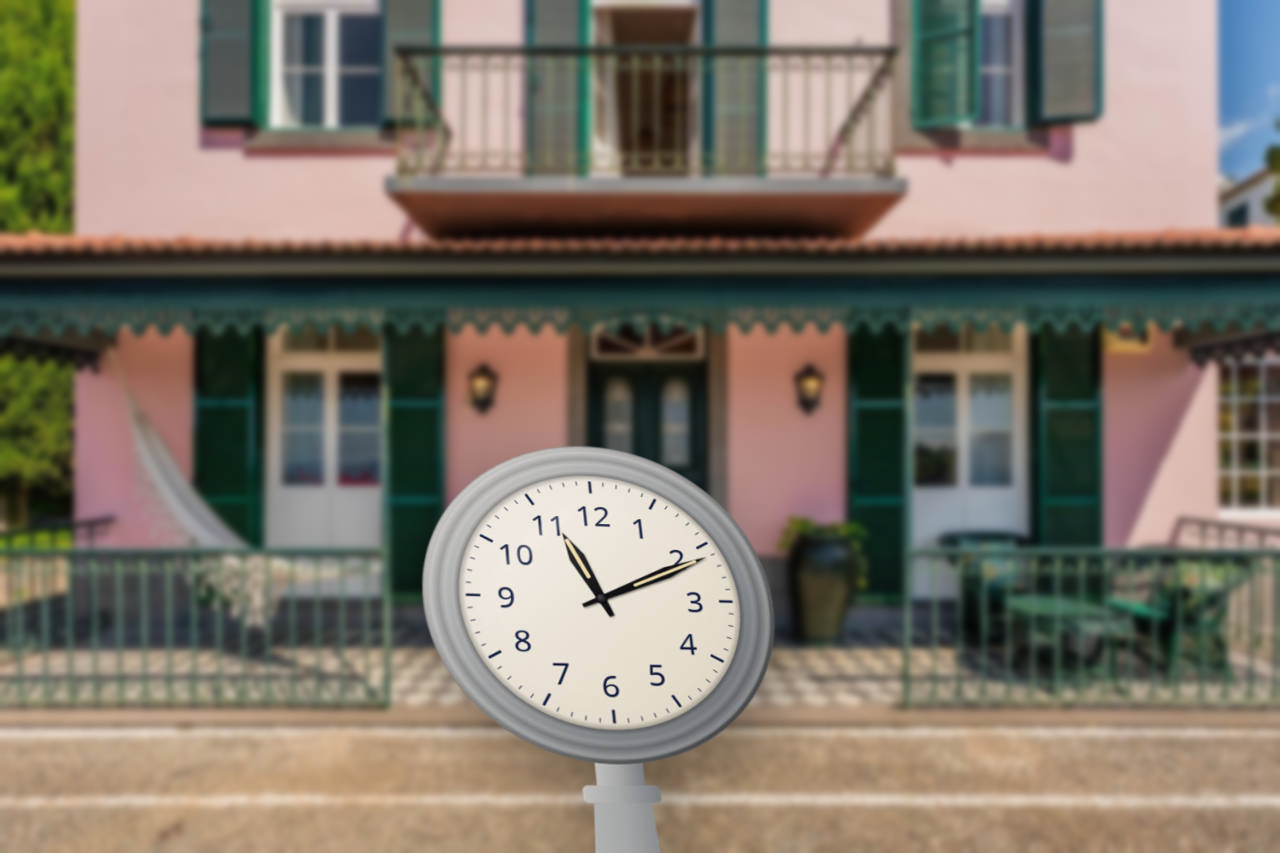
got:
**11:11**
